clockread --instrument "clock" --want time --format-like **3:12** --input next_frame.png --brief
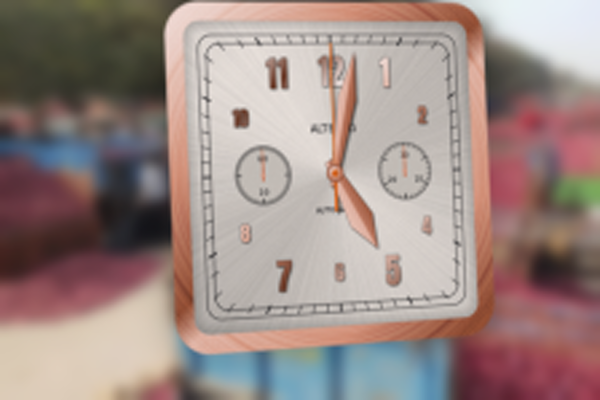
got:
**5:02**
